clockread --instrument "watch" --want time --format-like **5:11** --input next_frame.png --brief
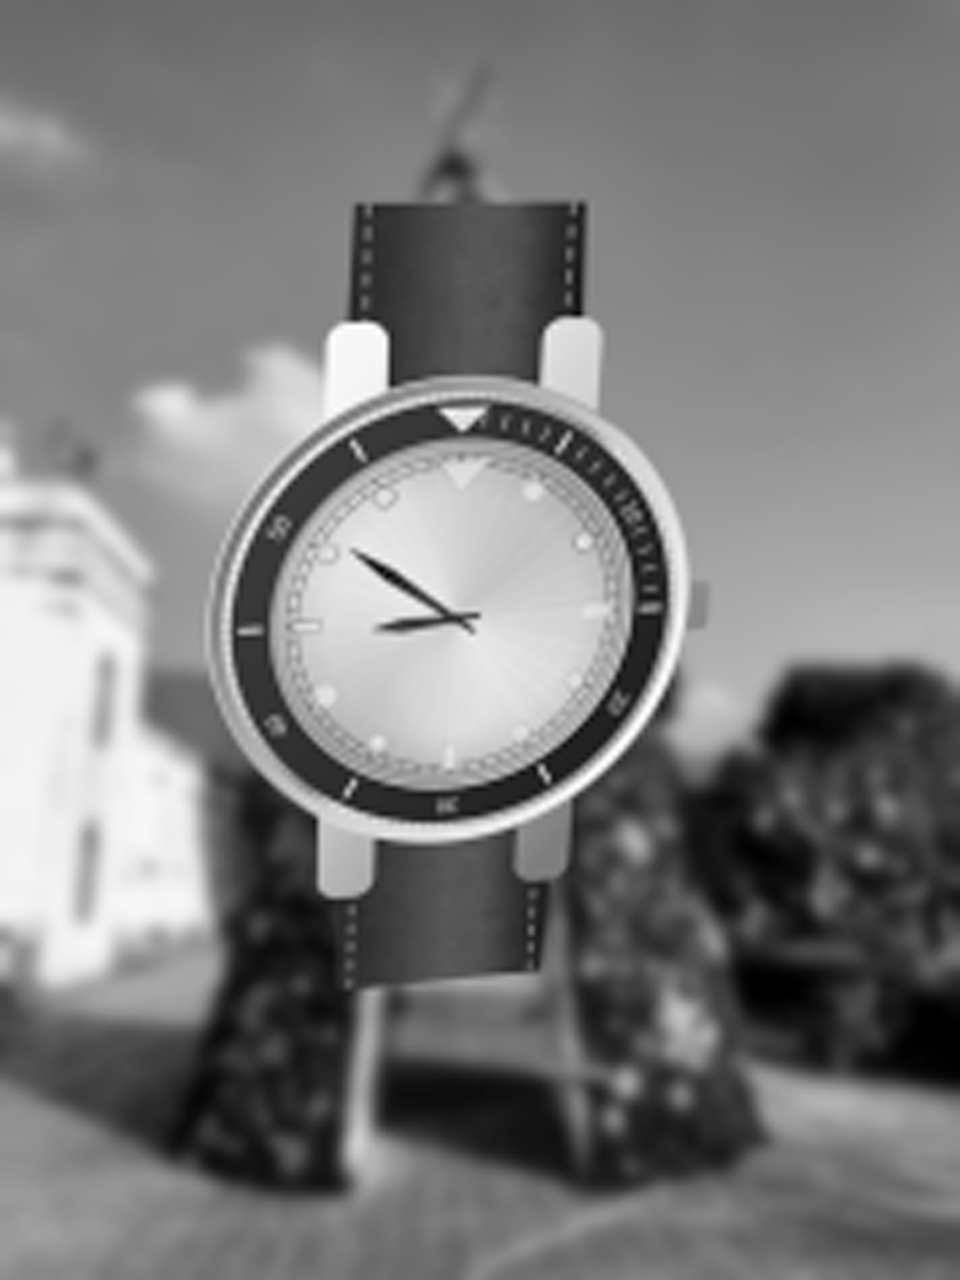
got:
**8:51**
